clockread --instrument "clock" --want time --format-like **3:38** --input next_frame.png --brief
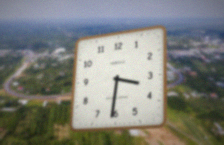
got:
**3:31**
